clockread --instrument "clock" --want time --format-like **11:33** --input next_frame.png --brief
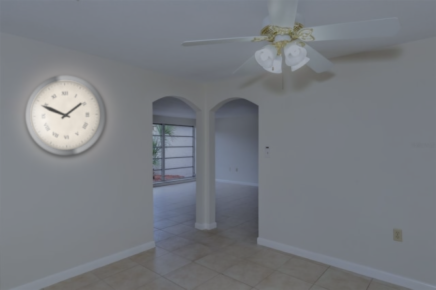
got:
**1:49**
